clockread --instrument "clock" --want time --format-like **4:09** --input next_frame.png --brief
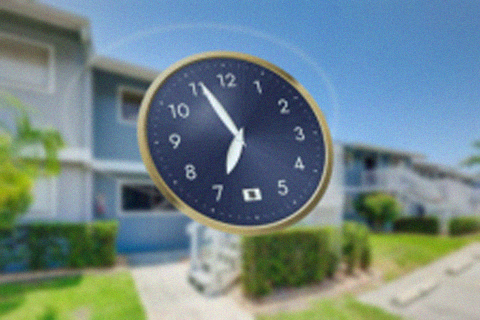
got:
**6:56**
